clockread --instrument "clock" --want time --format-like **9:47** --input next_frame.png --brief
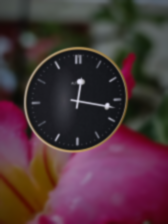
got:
**12:17**
